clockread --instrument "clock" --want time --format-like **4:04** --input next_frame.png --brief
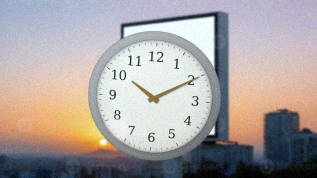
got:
**10:10**
